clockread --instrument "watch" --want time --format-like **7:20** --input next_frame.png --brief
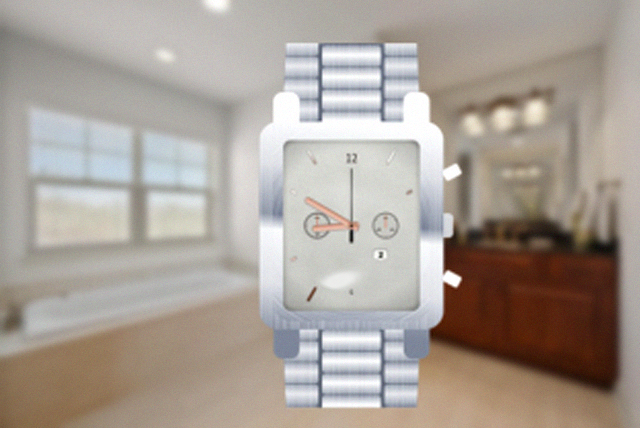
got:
**8:50**
